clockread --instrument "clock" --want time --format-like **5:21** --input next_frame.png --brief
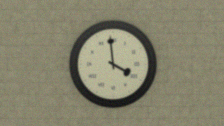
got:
**3:59**
